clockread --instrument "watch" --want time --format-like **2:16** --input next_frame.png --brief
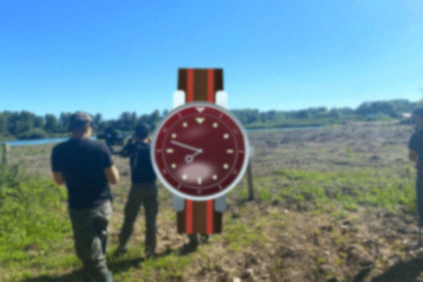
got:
**7:48**
